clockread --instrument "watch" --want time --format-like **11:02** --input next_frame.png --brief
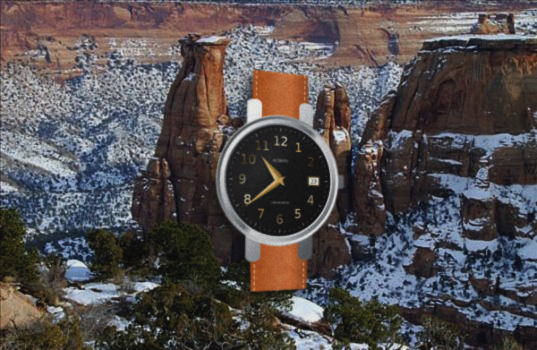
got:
**10:39**
